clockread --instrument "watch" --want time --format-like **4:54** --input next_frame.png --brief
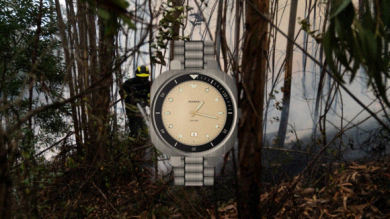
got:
**1:17**
